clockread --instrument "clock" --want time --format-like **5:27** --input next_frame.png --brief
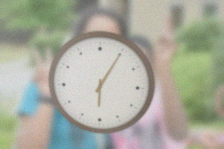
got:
**6:05**
